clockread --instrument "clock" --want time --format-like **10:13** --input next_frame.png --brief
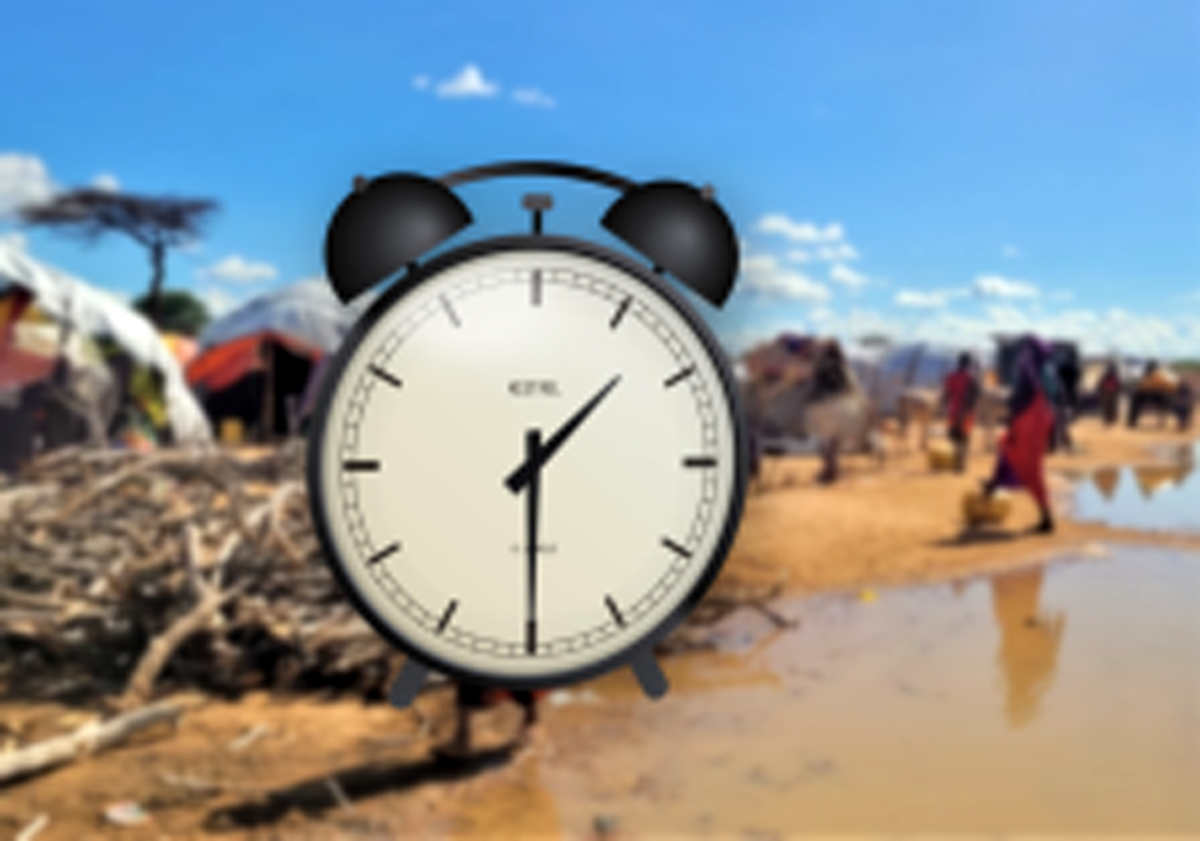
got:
**1:30**
